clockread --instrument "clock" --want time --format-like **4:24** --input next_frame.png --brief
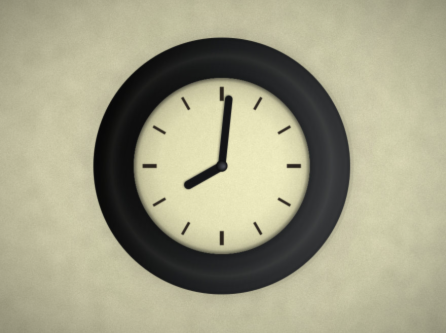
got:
**8:01**
